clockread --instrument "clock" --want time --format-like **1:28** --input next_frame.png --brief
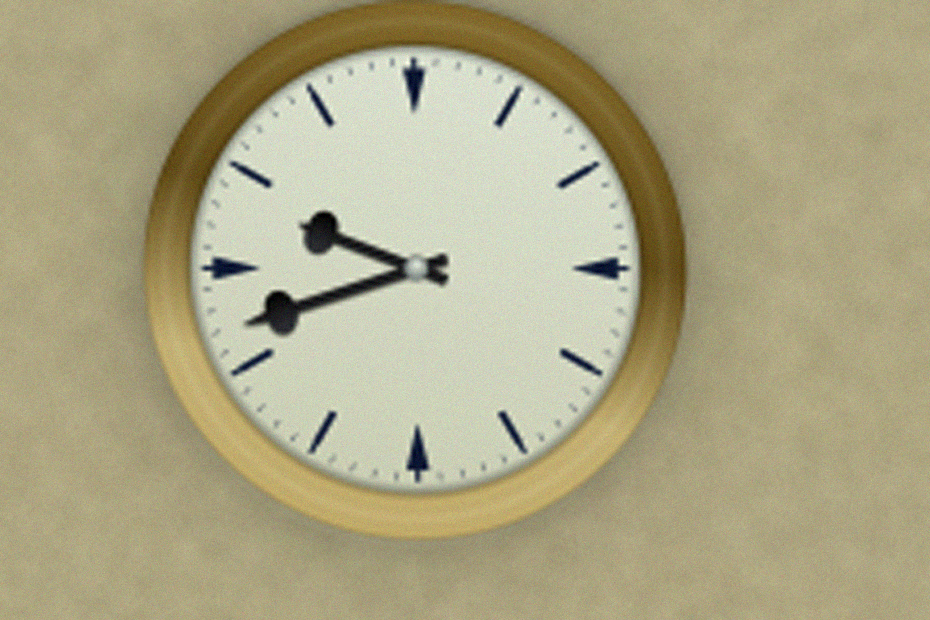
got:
**9:42**
